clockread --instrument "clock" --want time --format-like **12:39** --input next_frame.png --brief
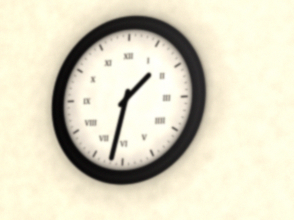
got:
**1:32**
